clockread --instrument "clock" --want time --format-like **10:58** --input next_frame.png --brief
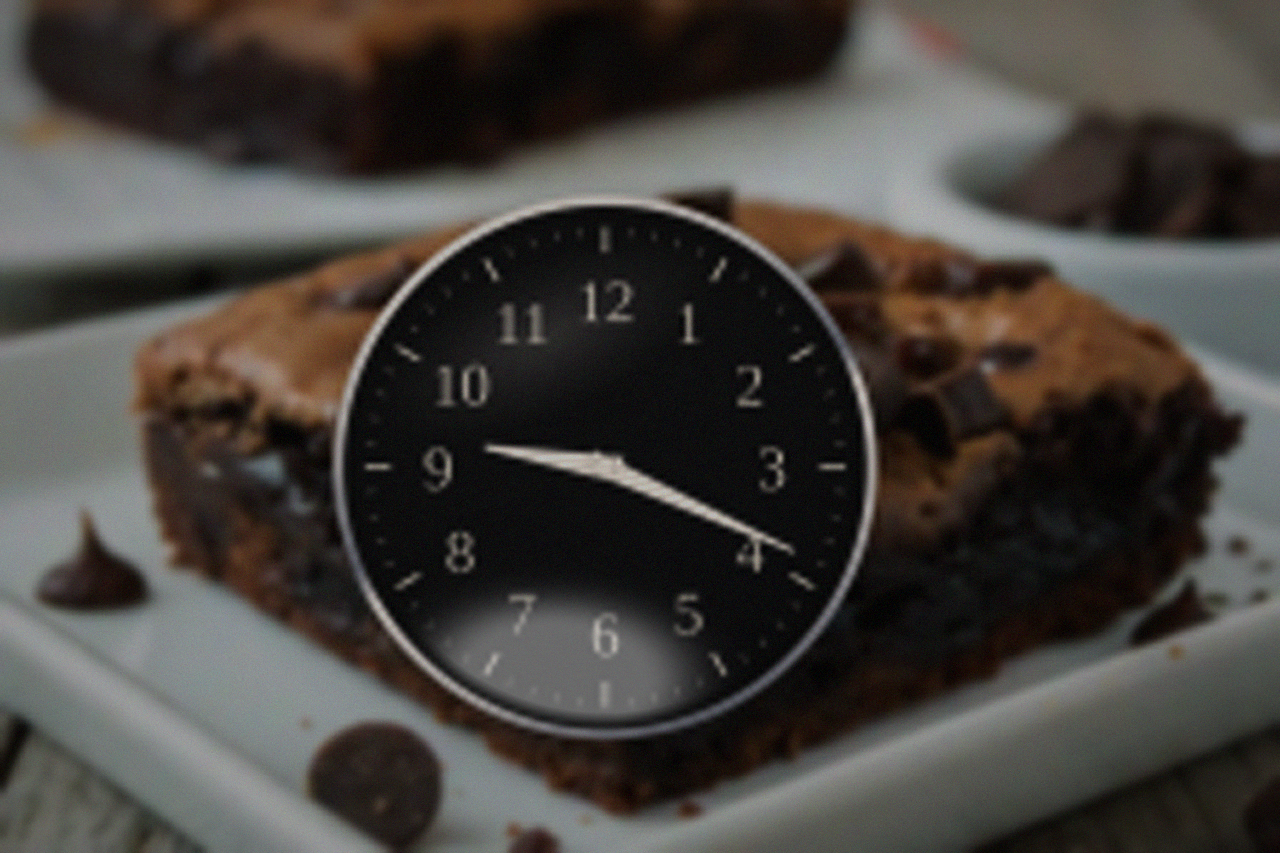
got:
**9:19**
